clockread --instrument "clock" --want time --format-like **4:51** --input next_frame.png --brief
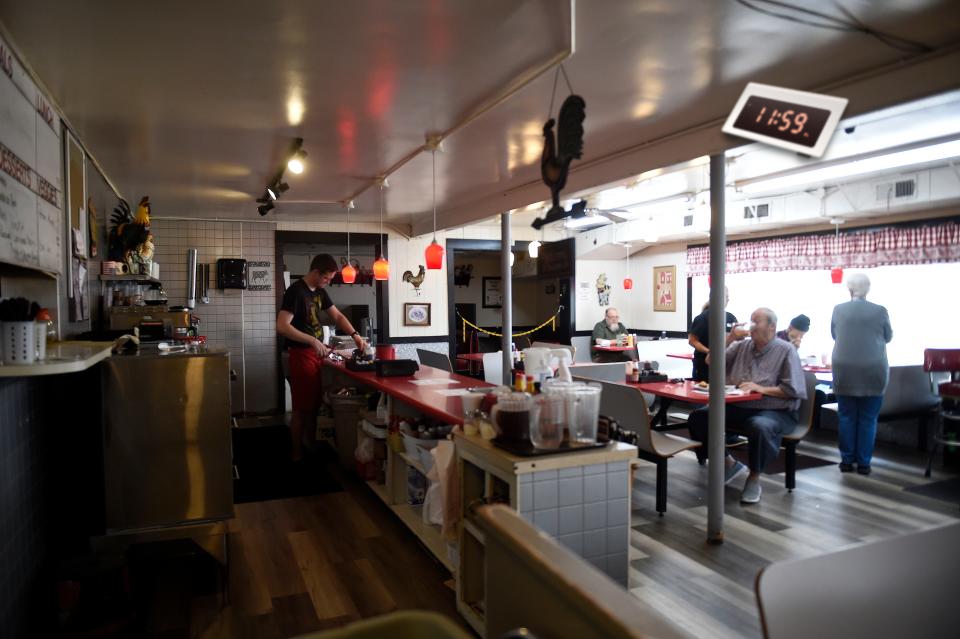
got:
**11:59**
